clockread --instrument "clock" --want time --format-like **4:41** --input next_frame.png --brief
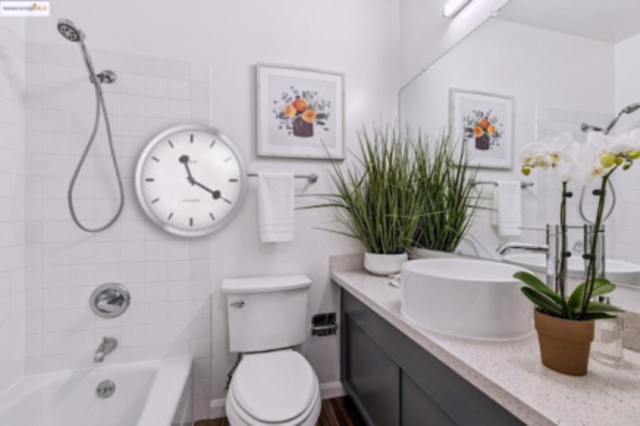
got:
**11:20**
